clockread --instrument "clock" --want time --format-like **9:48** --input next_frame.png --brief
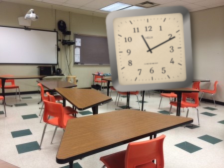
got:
**11:11**
